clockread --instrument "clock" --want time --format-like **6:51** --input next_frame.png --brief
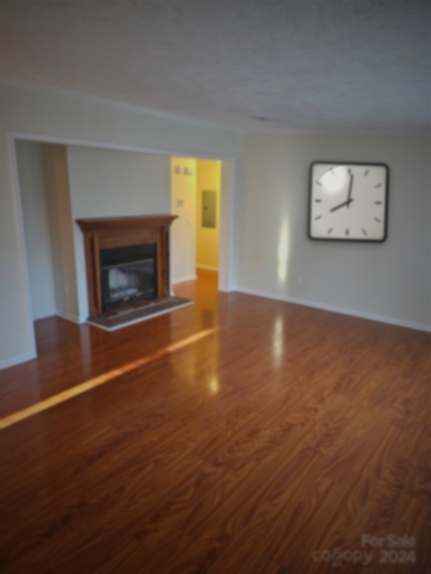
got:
**8:01**
